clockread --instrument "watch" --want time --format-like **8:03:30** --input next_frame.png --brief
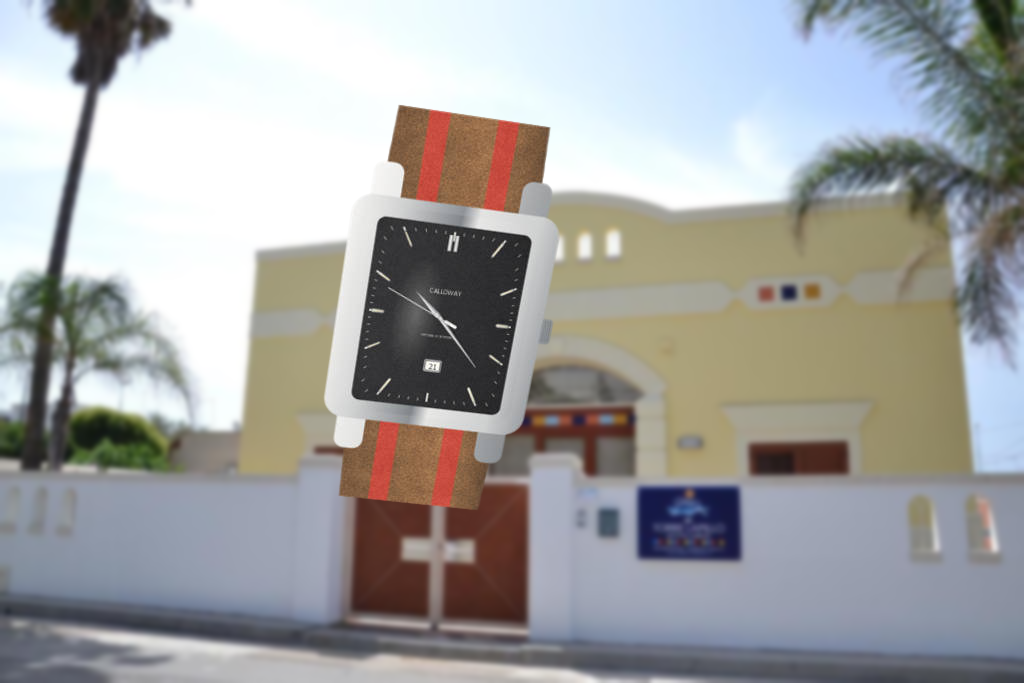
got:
**10:22:49**
